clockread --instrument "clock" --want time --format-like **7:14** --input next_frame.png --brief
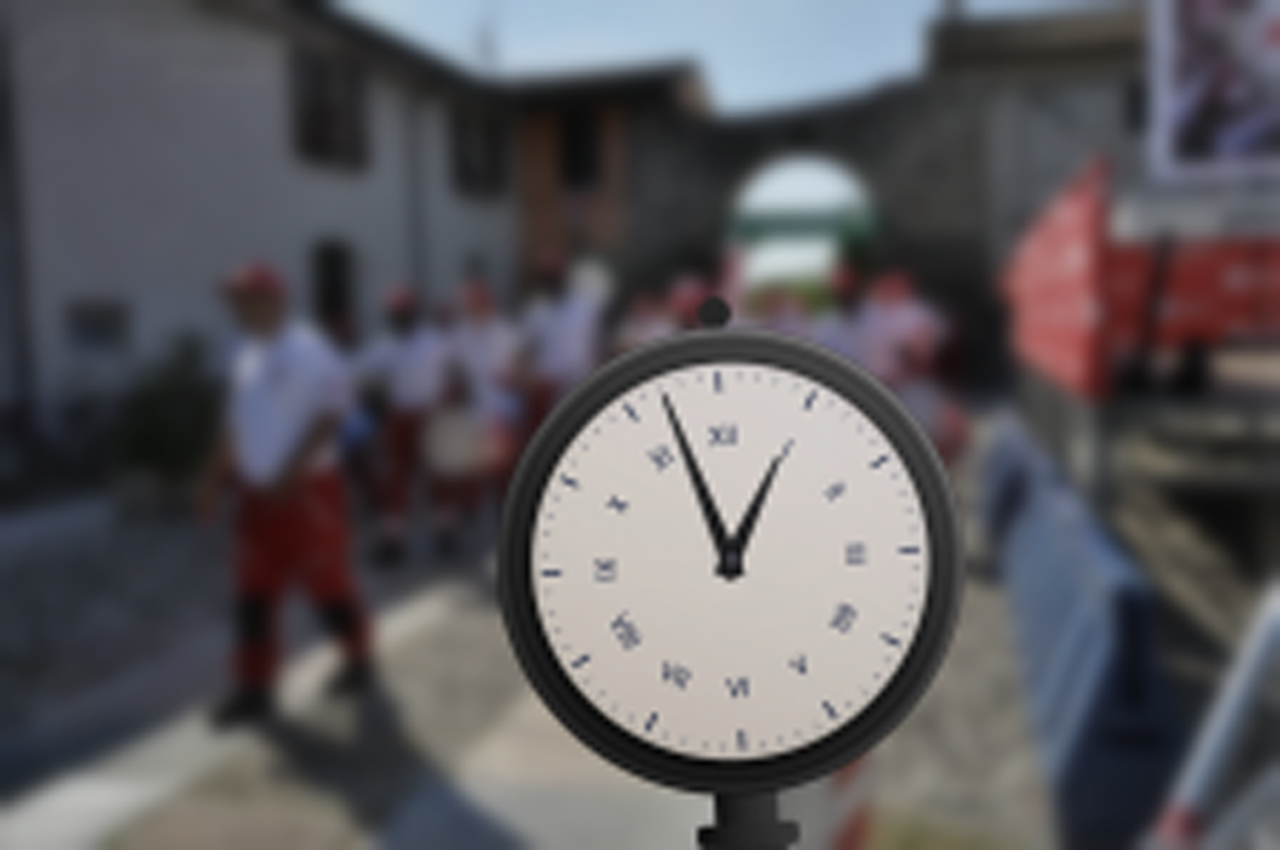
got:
**12:57**
